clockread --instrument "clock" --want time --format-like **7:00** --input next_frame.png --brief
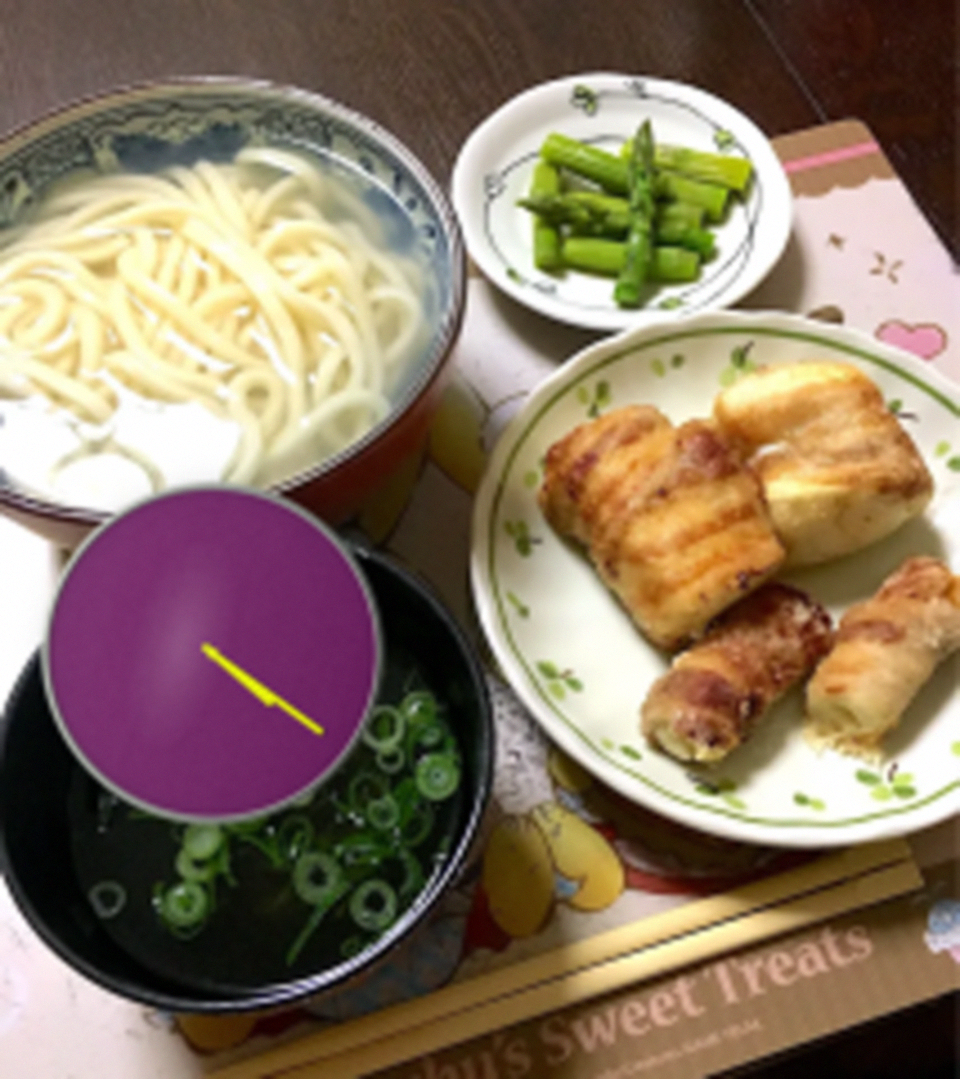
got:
**4:21**
